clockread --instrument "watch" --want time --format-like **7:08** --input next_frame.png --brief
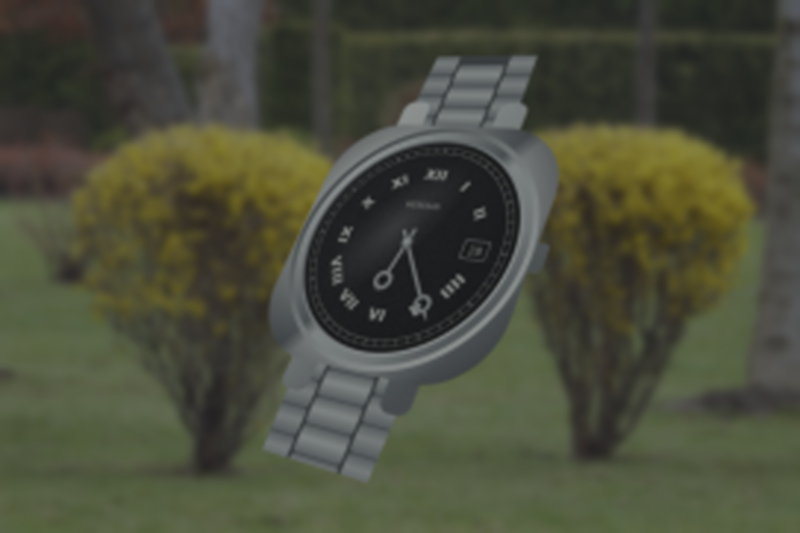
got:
**6:24**
